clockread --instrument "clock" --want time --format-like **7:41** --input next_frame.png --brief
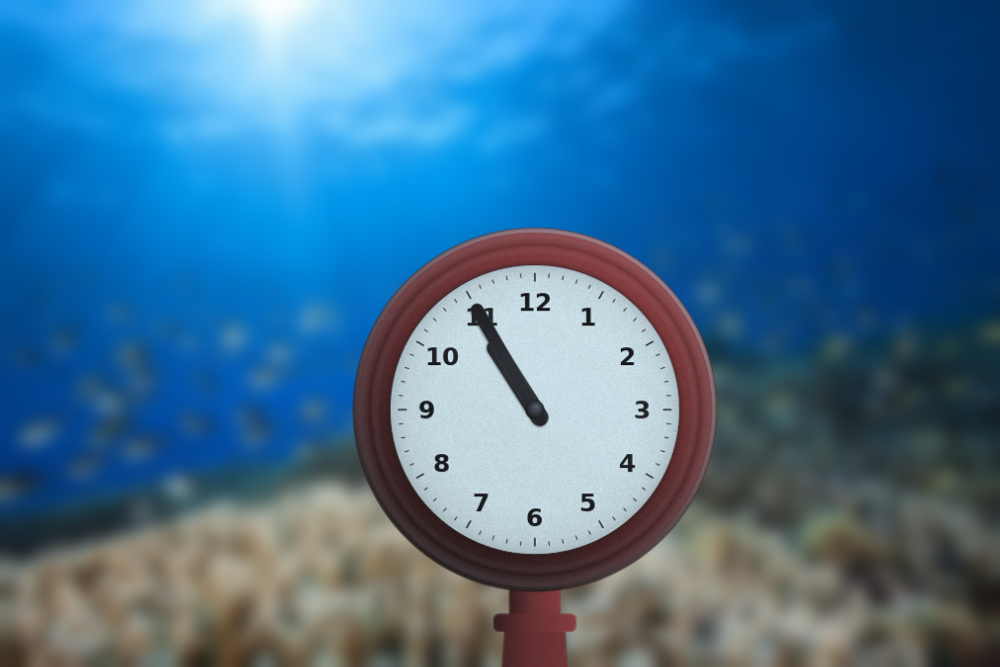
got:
**10:55**
